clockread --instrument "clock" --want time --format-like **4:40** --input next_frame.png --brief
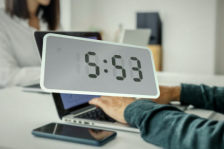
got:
**5:53**
